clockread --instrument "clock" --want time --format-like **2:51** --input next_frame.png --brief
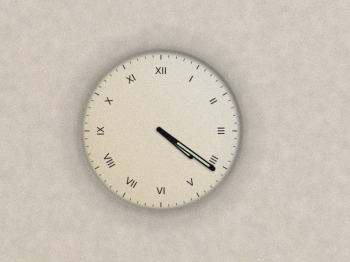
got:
**4:21**
